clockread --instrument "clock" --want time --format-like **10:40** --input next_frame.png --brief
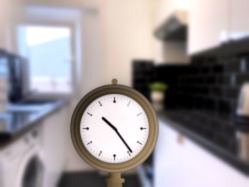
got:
**10:24**
